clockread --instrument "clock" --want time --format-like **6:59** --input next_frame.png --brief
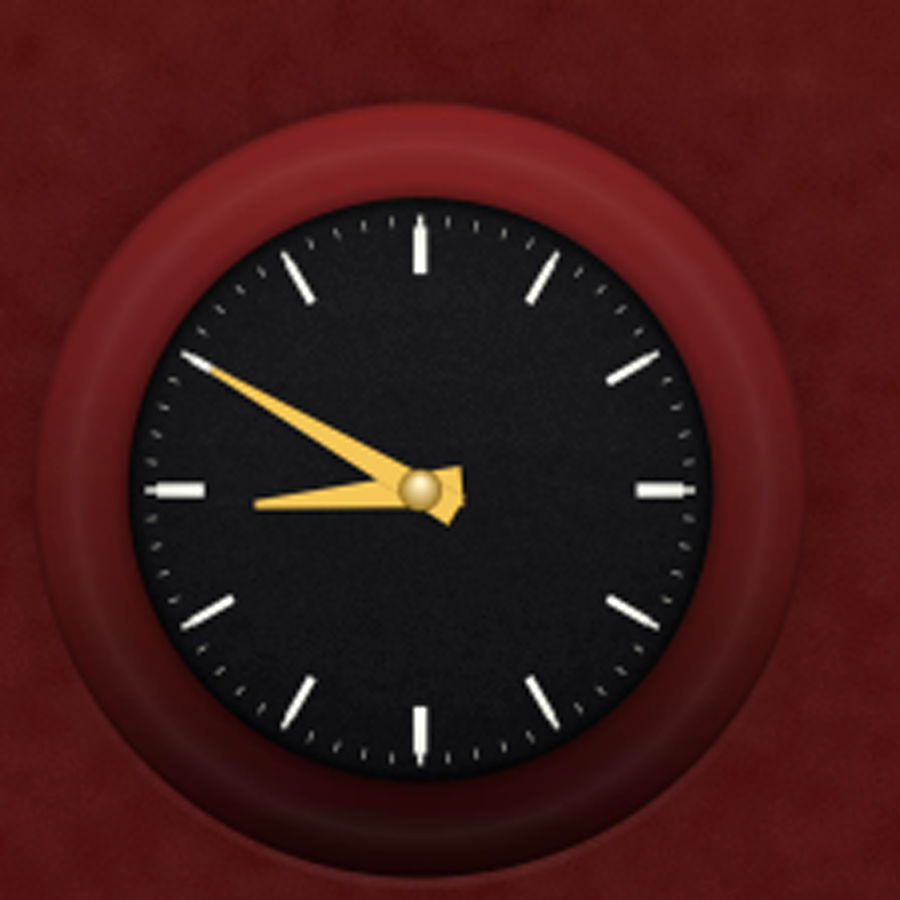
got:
**8:50**
